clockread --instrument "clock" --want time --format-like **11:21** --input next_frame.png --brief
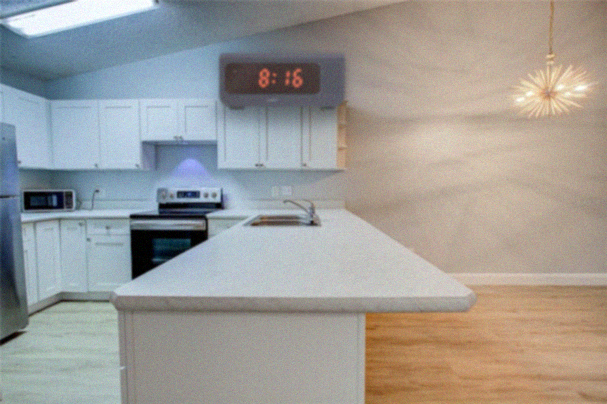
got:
**8:16**
